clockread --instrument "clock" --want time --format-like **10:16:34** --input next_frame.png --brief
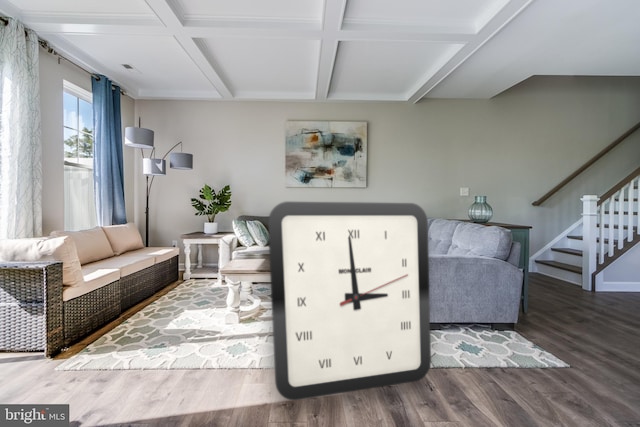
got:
**2:59:12**
